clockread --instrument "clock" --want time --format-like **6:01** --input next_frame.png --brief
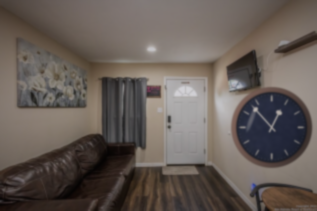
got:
**12:53**
